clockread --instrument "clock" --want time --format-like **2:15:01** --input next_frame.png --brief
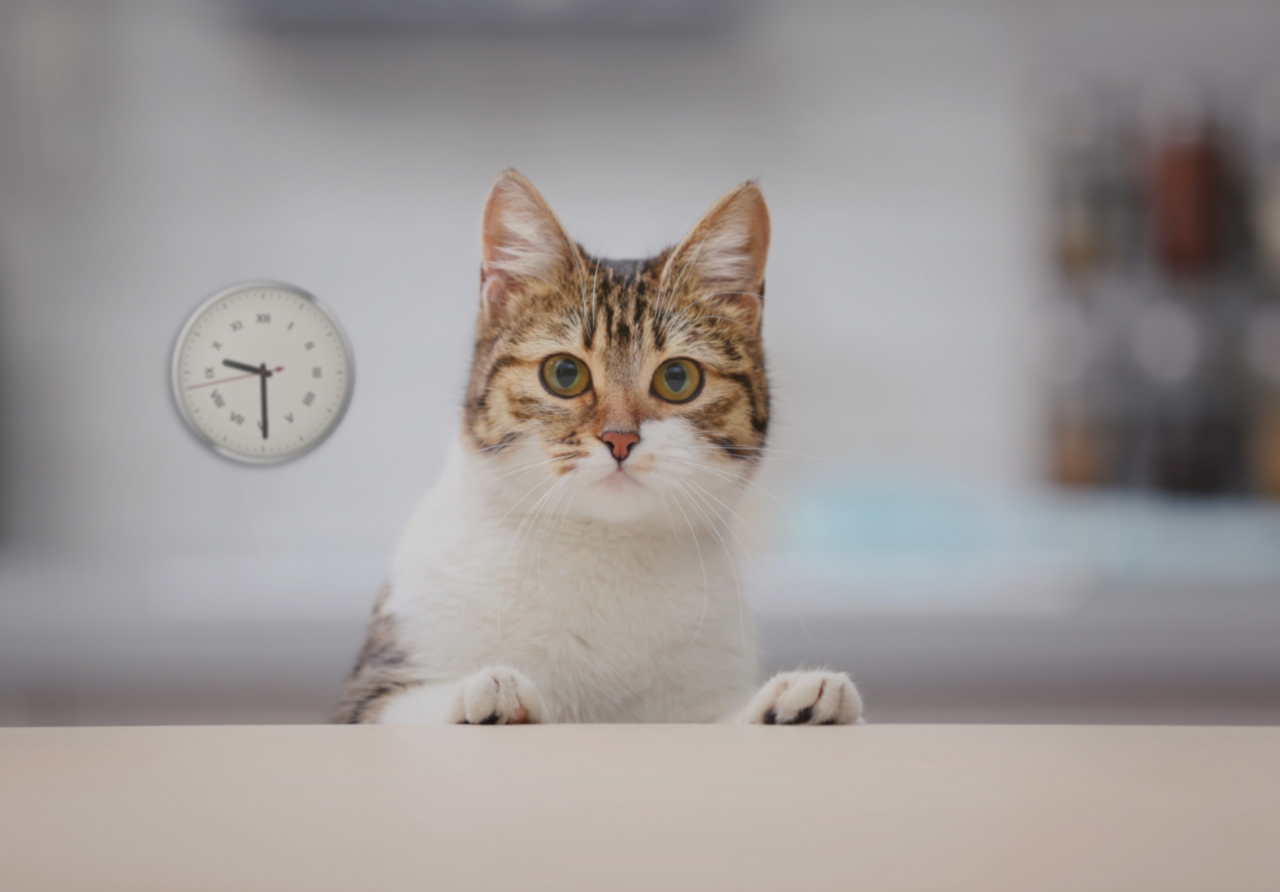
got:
**9:29:43**
